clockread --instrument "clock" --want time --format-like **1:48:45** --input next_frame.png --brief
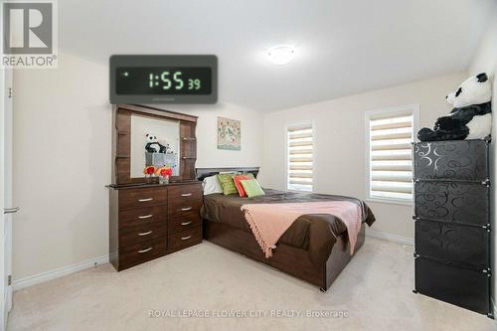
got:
**1:55:39**
